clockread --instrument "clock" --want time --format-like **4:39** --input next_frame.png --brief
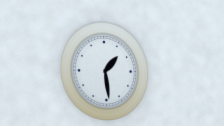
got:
**1:29**
